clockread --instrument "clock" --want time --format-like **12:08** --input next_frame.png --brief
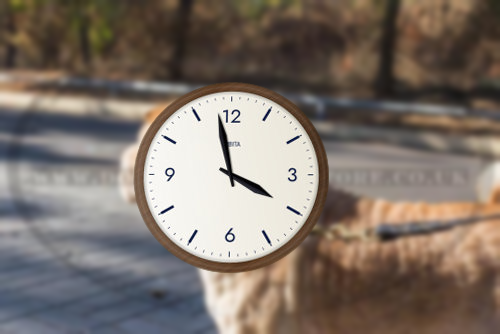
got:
**3:58**
